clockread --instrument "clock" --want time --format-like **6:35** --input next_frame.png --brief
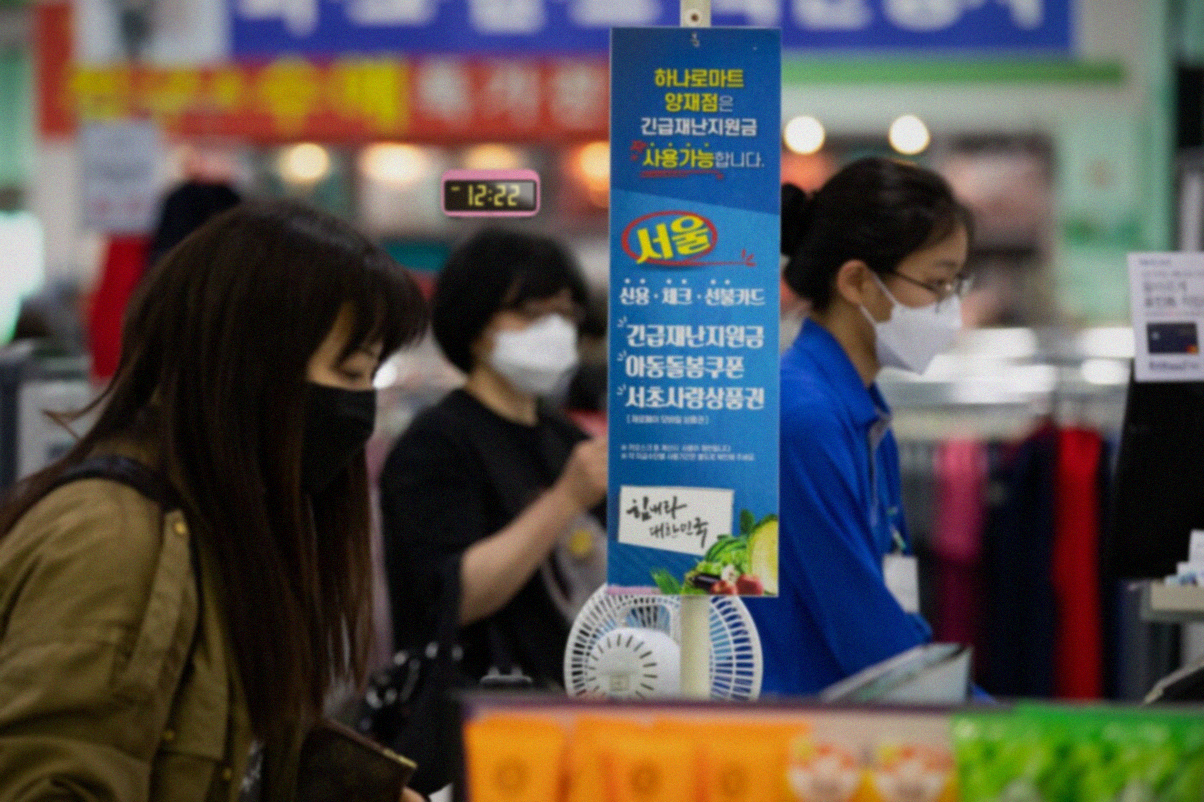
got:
**12:22**
